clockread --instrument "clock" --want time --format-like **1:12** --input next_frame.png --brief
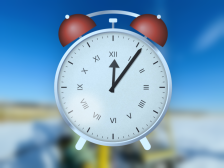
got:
**12:06**
